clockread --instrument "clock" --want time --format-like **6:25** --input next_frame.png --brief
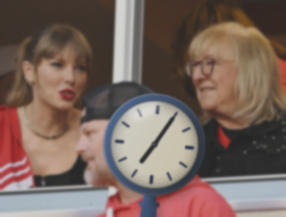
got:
**7:05**
